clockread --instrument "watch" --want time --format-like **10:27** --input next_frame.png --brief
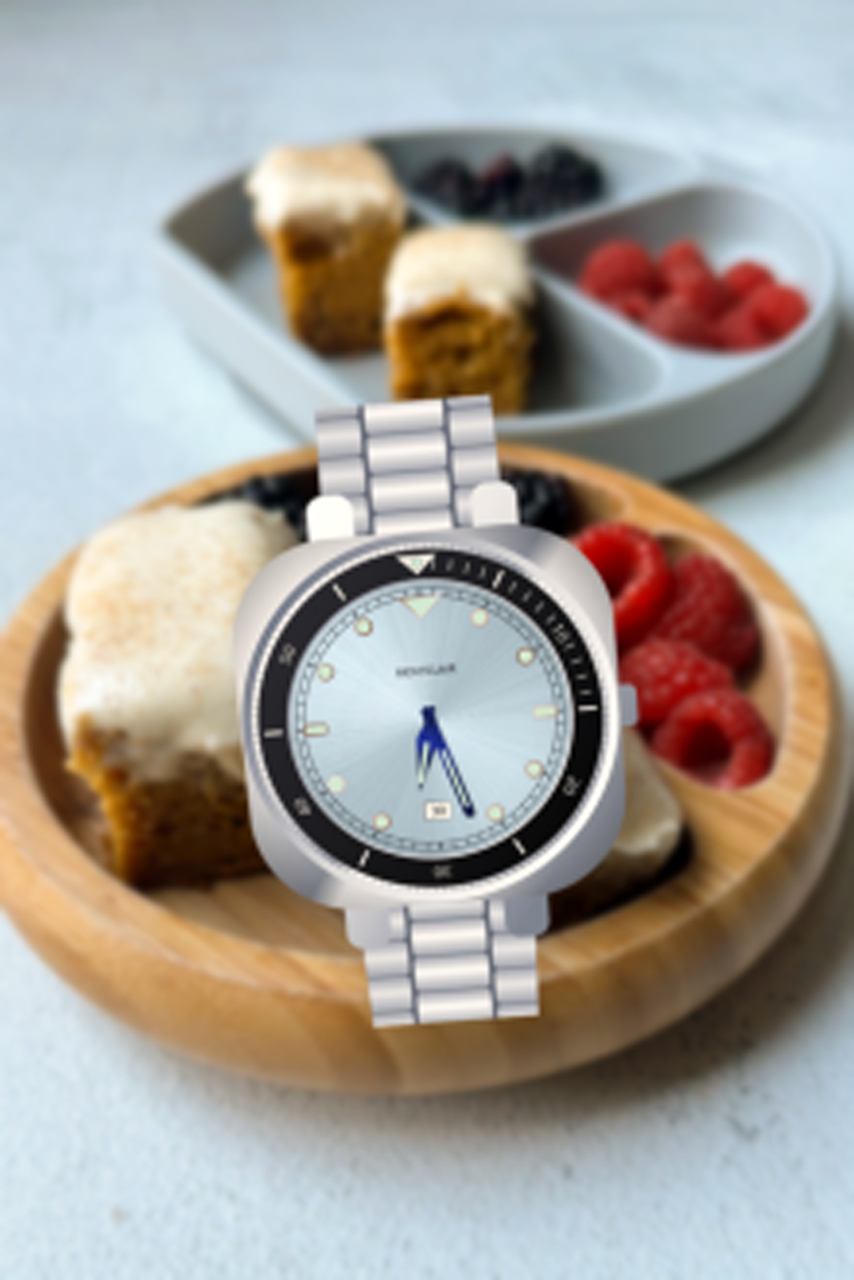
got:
**6:27**
